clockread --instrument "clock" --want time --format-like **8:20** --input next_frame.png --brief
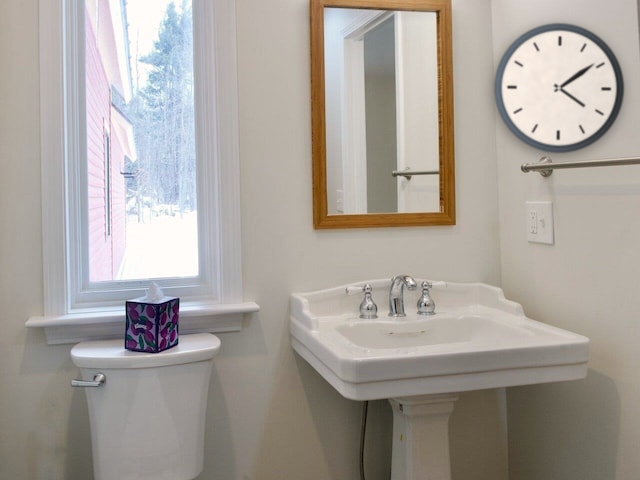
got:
**4:09**
